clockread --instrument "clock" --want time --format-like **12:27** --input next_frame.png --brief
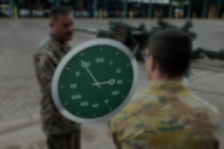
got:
**2:54**
